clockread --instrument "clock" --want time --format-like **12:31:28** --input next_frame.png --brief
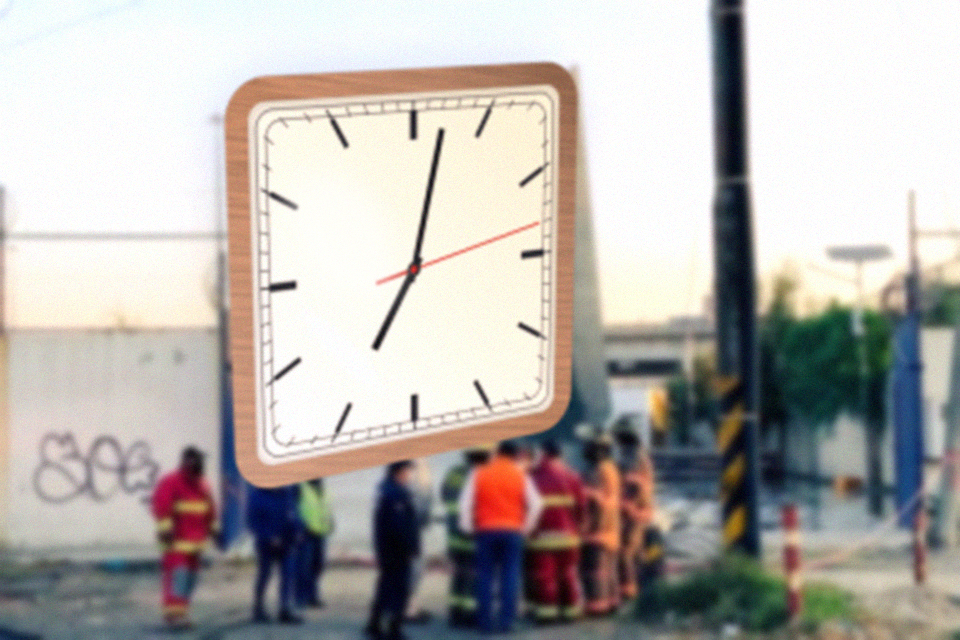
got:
**7:02:13**
